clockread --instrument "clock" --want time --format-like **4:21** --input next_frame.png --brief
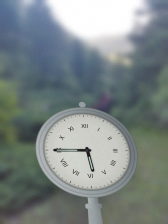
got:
**5:45**
